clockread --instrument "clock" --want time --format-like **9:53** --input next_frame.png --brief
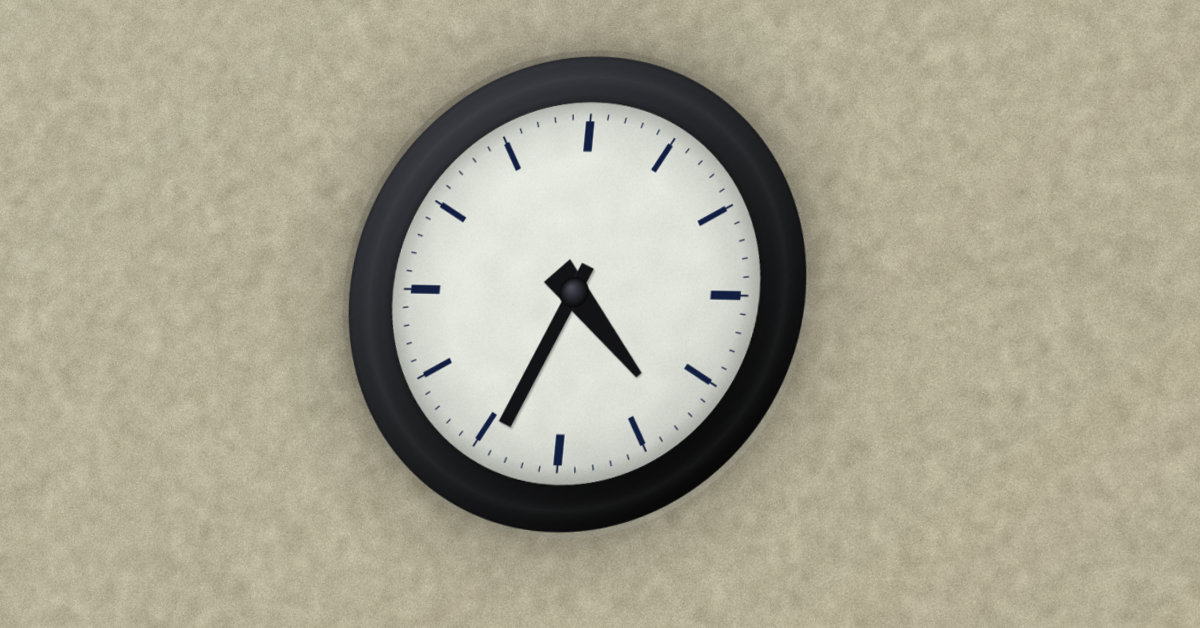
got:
**4:34**
